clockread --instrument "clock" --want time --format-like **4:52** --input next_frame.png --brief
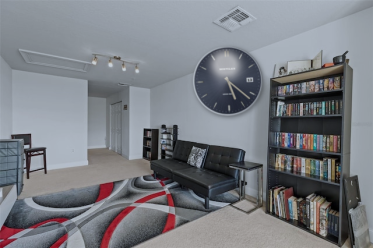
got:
**5:22**
